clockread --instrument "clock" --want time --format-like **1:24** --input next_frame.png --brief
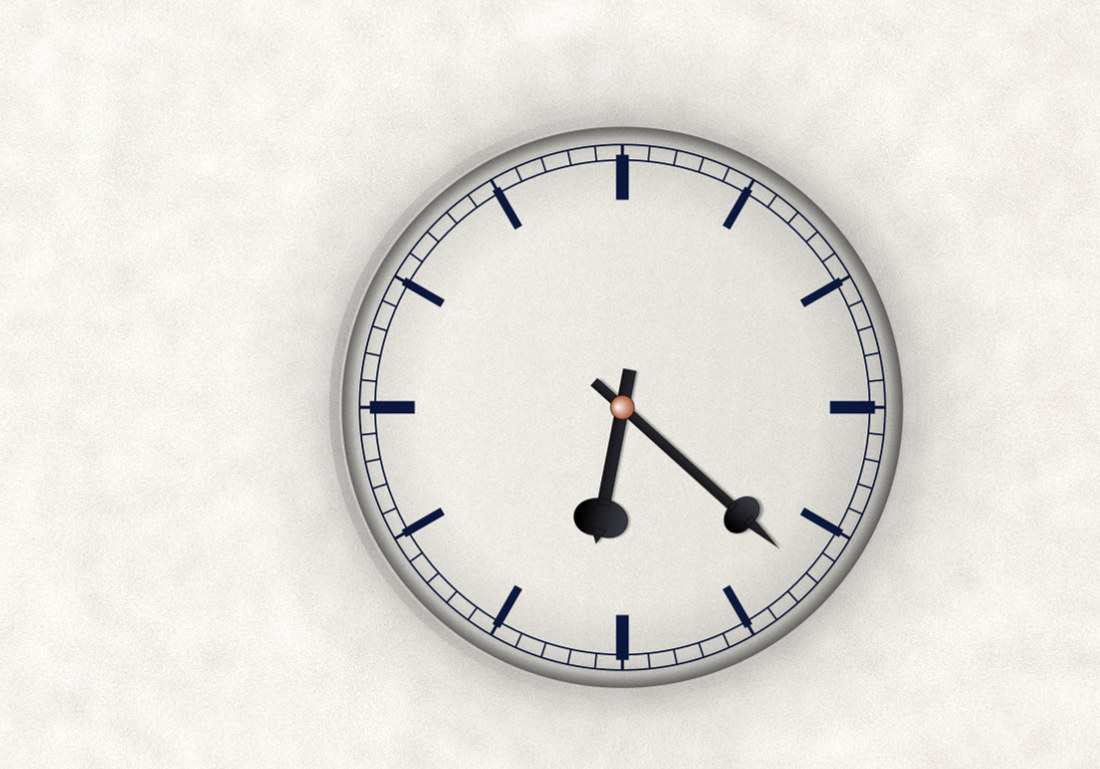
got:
**6:22**
